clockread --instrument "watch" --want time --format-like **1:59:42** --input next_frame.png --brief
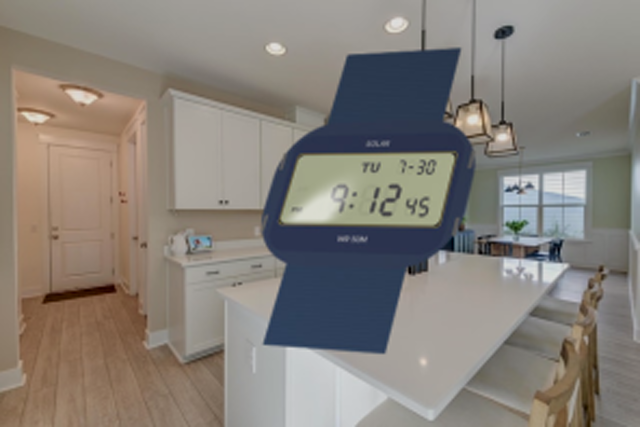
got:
**9:12:45**
